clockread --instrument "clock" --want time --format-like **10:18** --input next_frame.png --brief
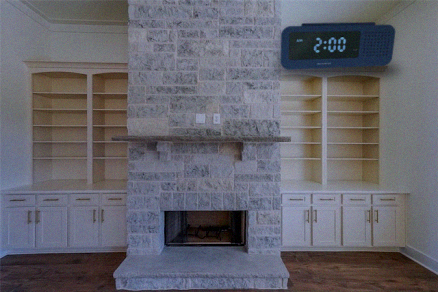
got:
**2:00**
